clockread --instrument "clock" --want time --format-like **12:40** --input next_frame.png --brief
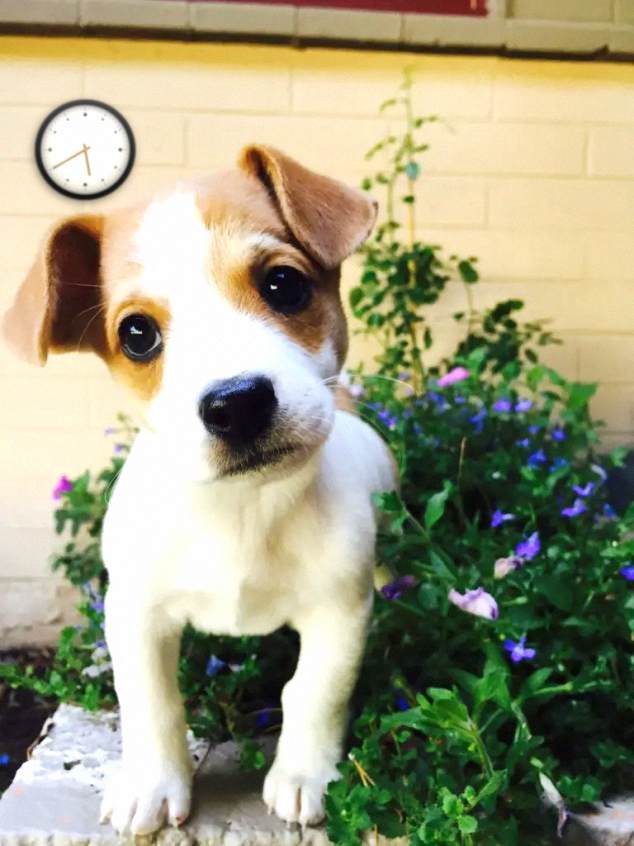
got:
**5:40**
